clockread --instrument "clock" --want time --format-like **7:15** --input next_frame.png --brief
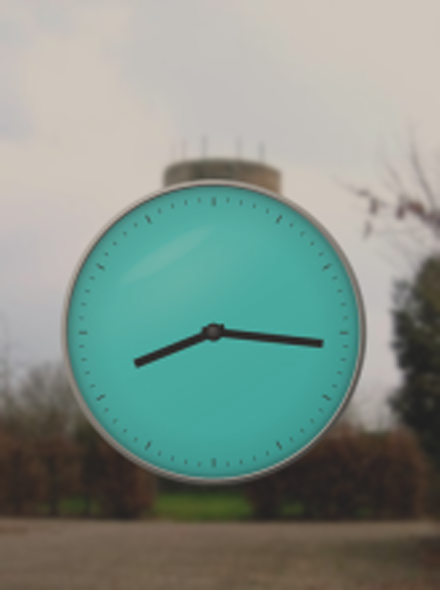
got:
**8:16**
